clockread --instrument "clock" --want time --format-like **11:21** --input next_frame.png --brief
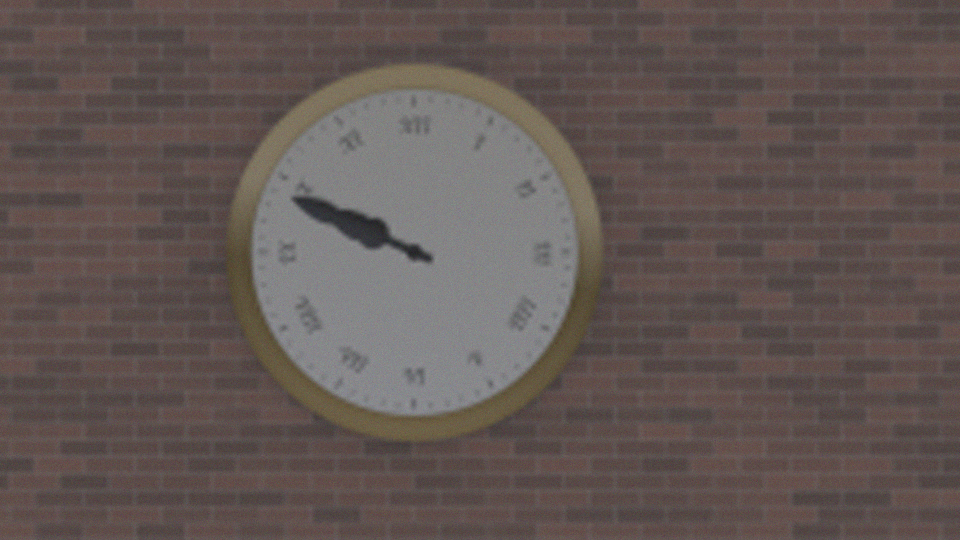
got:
**9:49**
